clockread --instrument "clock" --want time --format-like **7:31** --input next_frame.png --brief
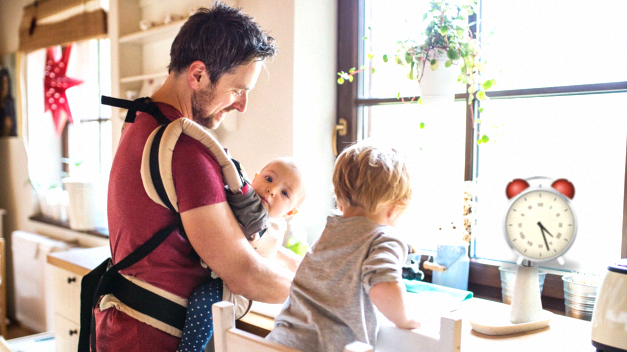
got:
**4:27**
